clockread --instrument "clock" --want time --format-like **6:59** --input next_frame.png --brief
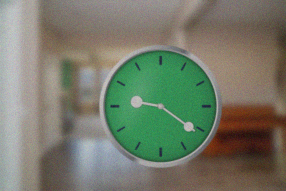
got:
**9:21**
